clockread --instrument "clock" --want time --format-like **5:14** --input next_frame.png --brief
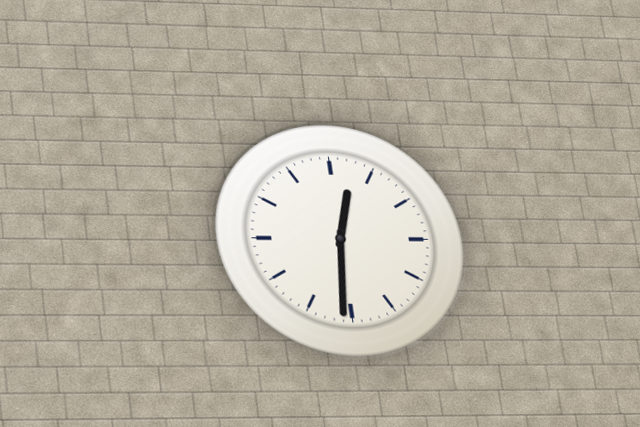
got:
**12:31**
